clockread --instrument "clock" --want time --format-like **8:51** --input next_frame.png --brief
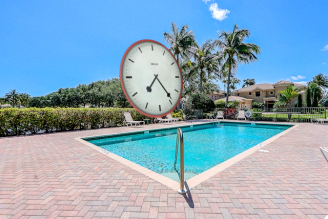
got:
**7:24**
